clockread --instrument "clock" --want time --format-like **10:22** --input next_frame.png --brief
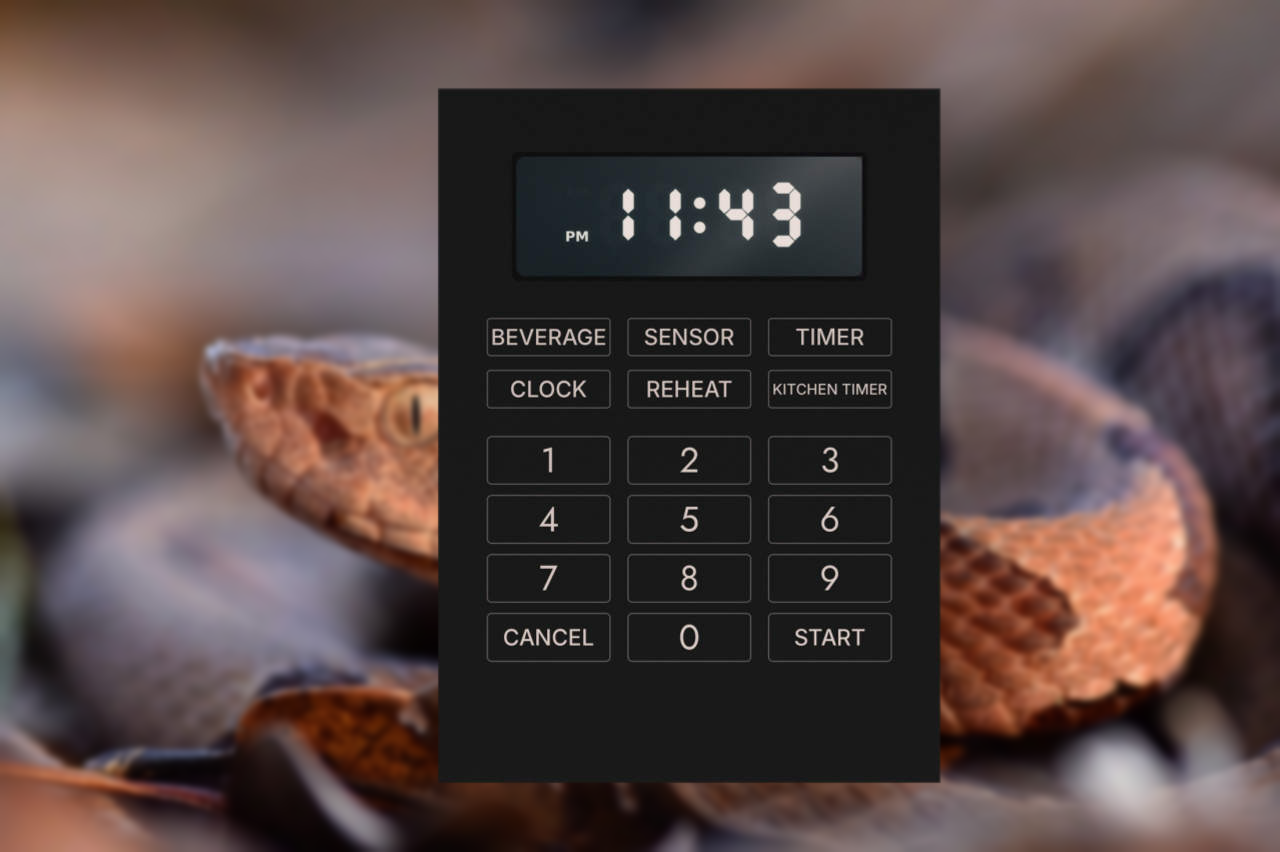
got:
**11:43**
